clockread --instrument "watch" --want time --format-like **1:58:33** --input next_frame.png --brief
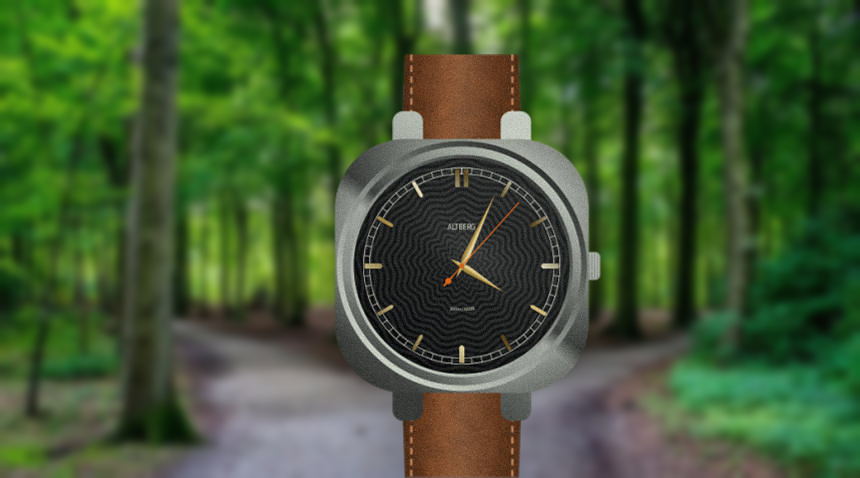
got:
**4:04:07**
